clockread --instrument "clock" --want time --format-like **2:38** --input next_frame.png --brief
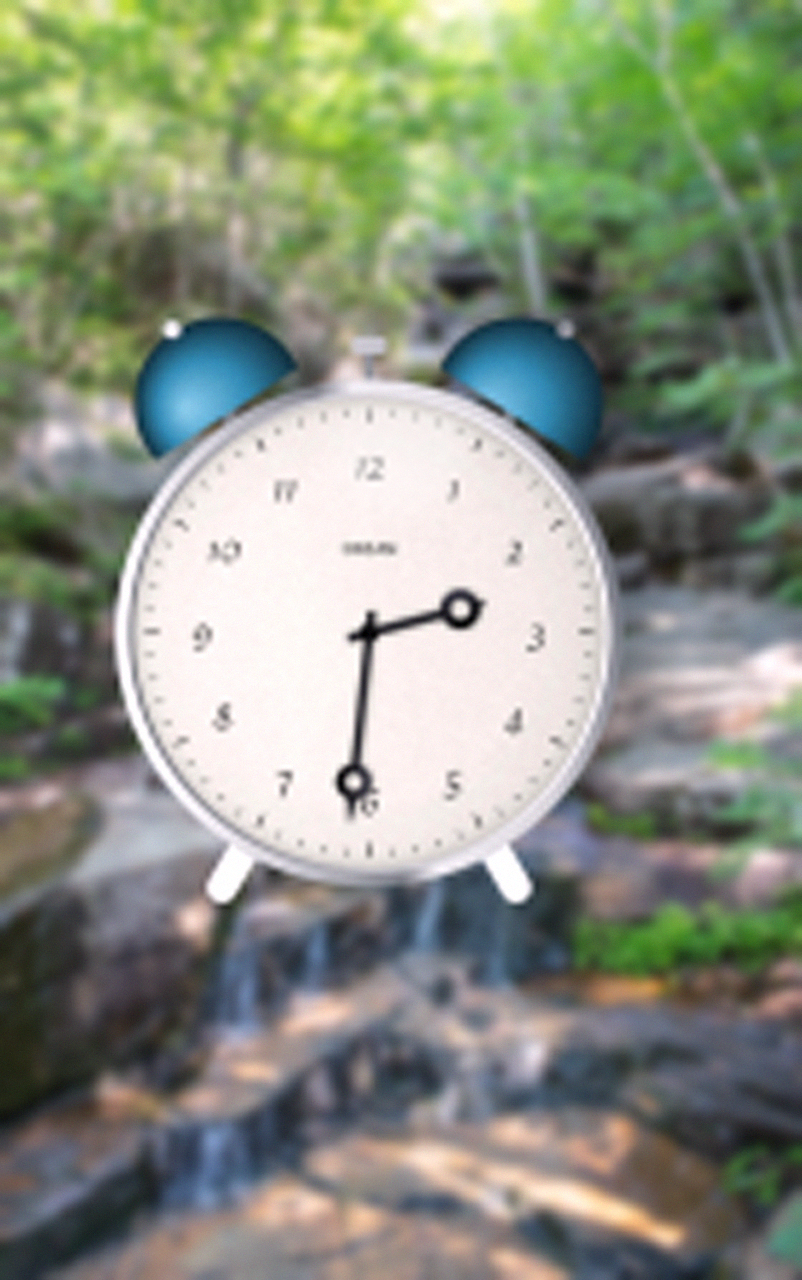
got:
**2:31**
